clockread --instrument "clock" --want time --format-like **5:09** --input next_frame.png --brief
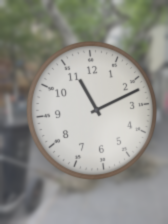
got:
**11:12**
